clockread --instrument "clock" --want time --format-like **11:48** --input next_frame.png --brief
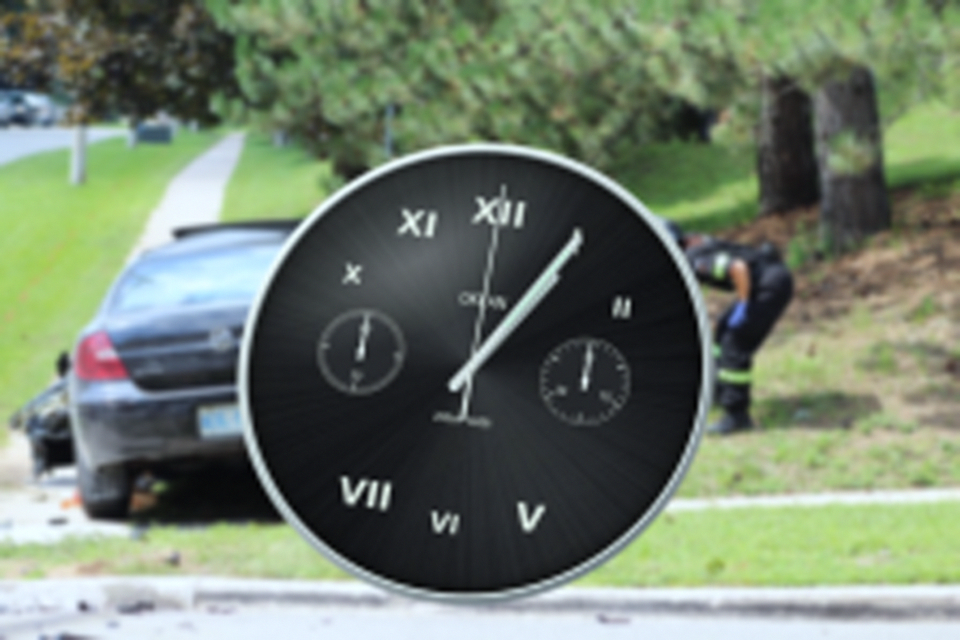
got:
**1:05**
